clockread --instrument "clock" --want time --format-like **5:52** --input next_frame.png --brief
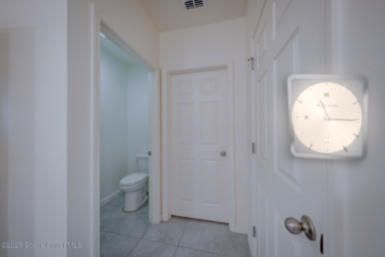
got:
**11:15**
